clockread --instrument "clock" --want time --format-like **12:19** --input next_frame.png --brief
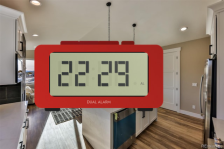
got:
**22:29**
